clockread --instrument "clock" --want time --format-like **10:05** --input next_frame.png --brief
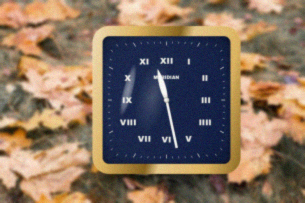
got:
**11:28**
